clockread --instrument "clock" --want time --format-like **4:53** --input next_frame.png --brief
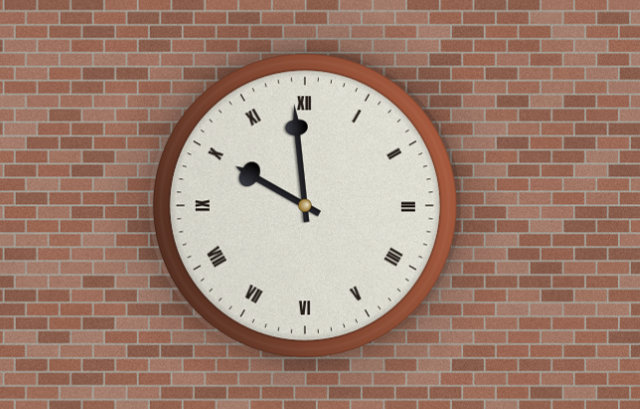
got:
**9:59**
